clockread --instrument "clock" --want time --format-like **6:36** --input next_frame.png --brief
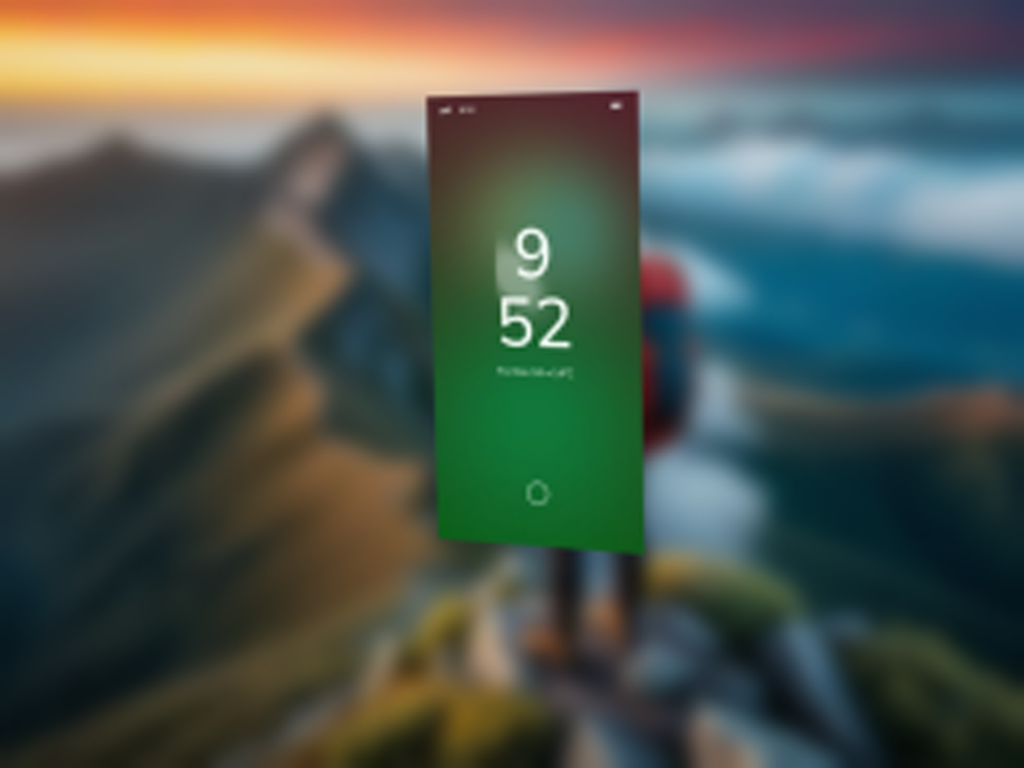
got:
**9:52**
